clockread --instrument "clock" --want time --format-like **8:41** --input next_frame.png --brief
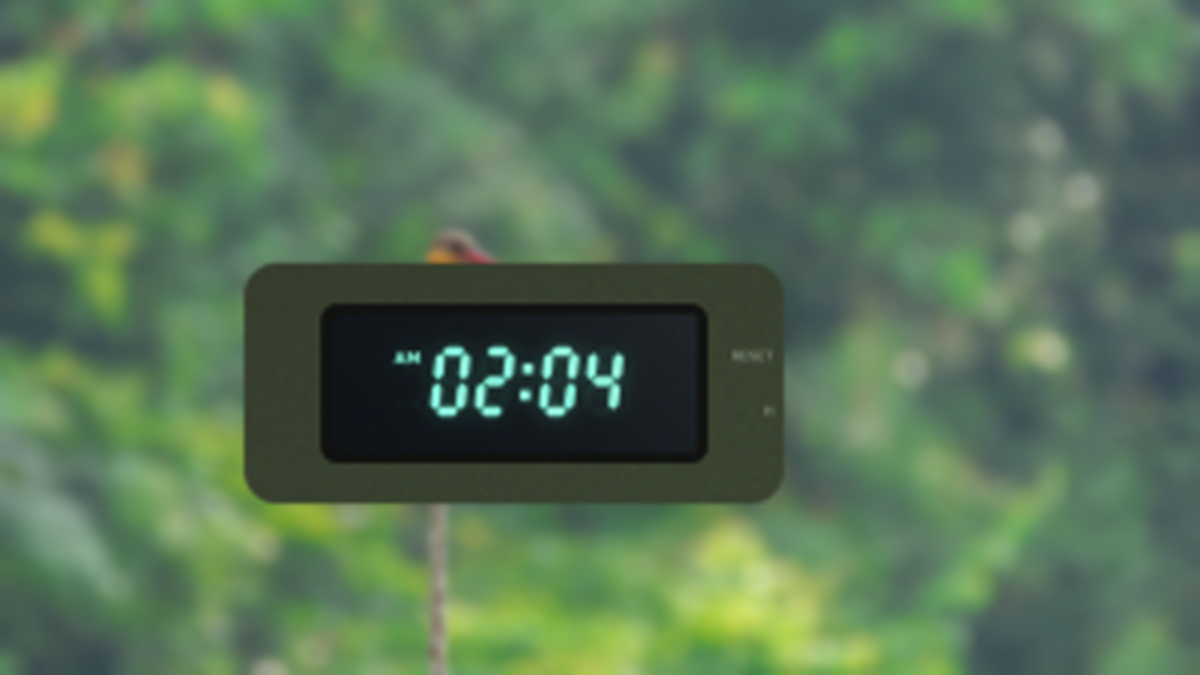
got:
**2:04**
